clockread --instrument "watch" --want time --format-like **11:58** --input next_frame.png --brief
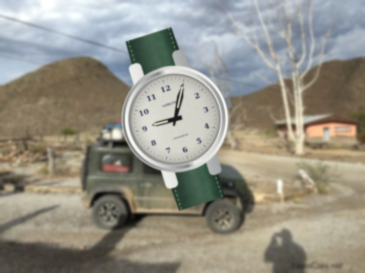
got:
**9:05**
